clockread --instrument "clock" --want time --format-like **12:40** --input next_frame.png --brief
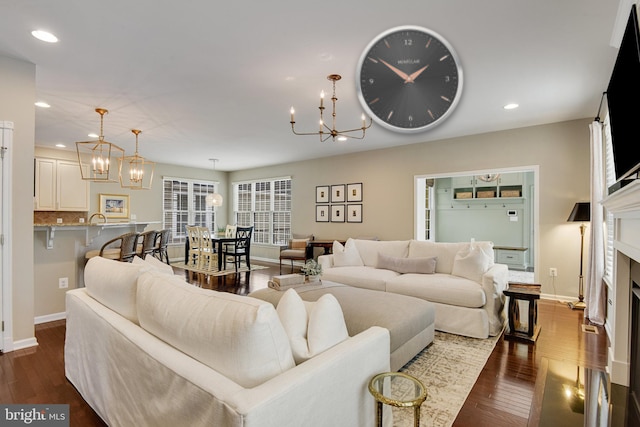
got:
**1:51**
